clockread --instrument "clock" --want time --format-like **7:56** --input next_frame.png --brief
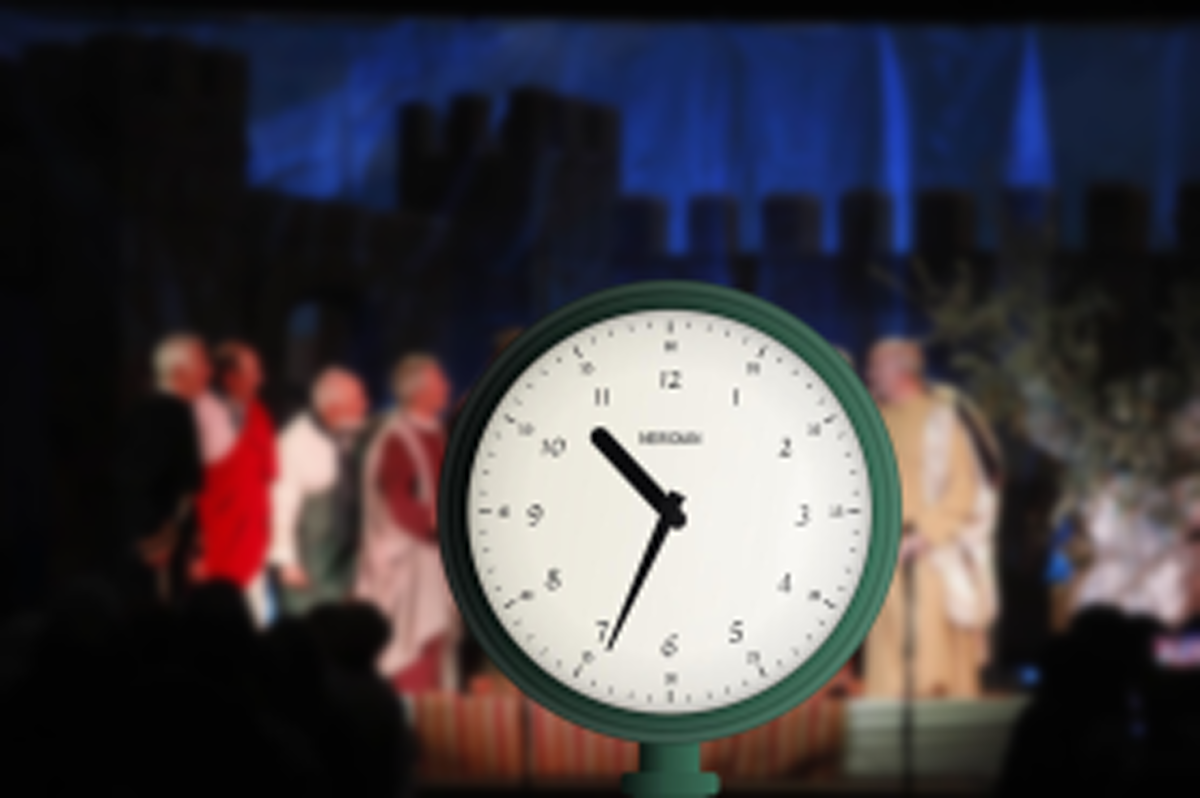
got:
**10:34**
